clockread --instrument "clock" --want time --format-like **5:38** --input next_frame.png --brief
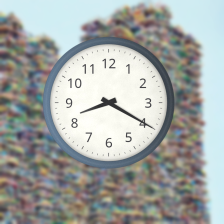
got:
**8:20**
